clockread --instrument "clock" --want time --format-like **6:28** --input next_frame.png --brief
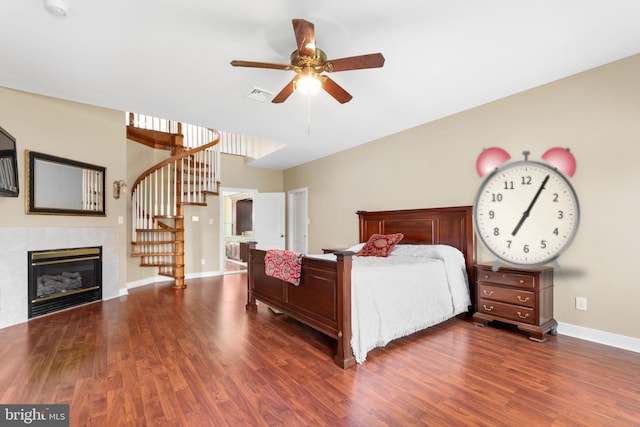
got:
**7:05**
